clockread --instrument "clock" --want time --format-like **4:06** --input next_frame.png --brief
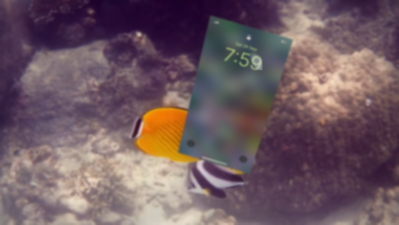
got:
**7:59**
